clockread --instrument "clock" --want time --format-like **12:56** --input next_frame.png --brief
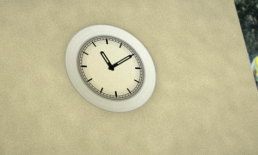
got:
**11:10**
